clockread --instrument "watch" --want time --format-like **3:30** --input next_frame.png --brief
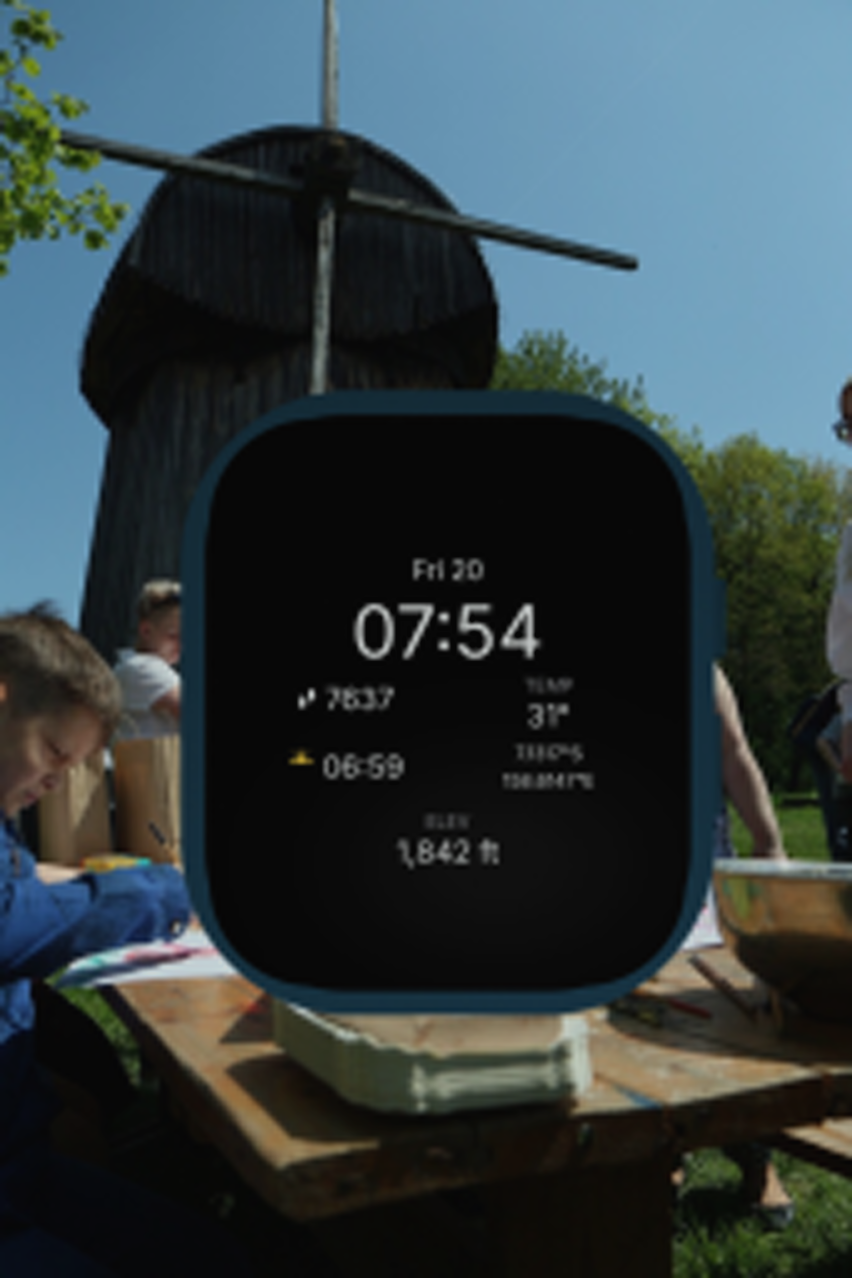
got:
**7:54**
